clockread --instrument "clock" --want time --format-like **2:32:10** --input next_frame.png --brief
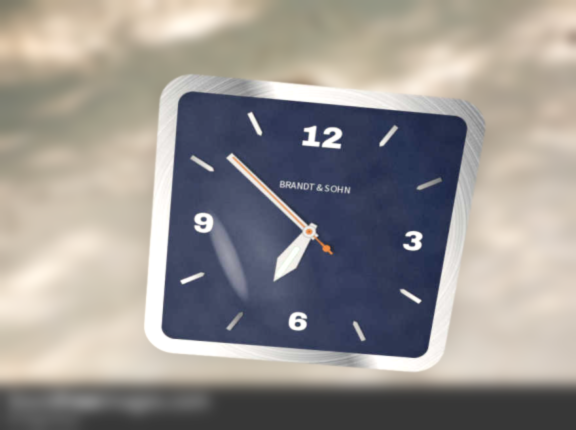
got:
**6:51:52**
